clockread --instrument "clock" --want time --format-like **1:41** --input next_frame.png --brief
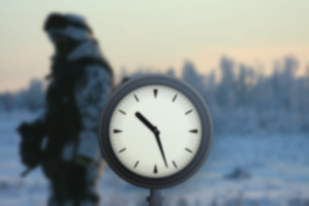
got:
**10:27**
